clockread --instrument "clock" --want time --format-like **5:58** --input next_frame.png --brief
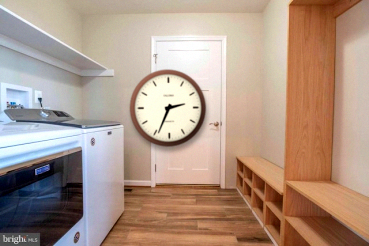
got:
**2:34**
